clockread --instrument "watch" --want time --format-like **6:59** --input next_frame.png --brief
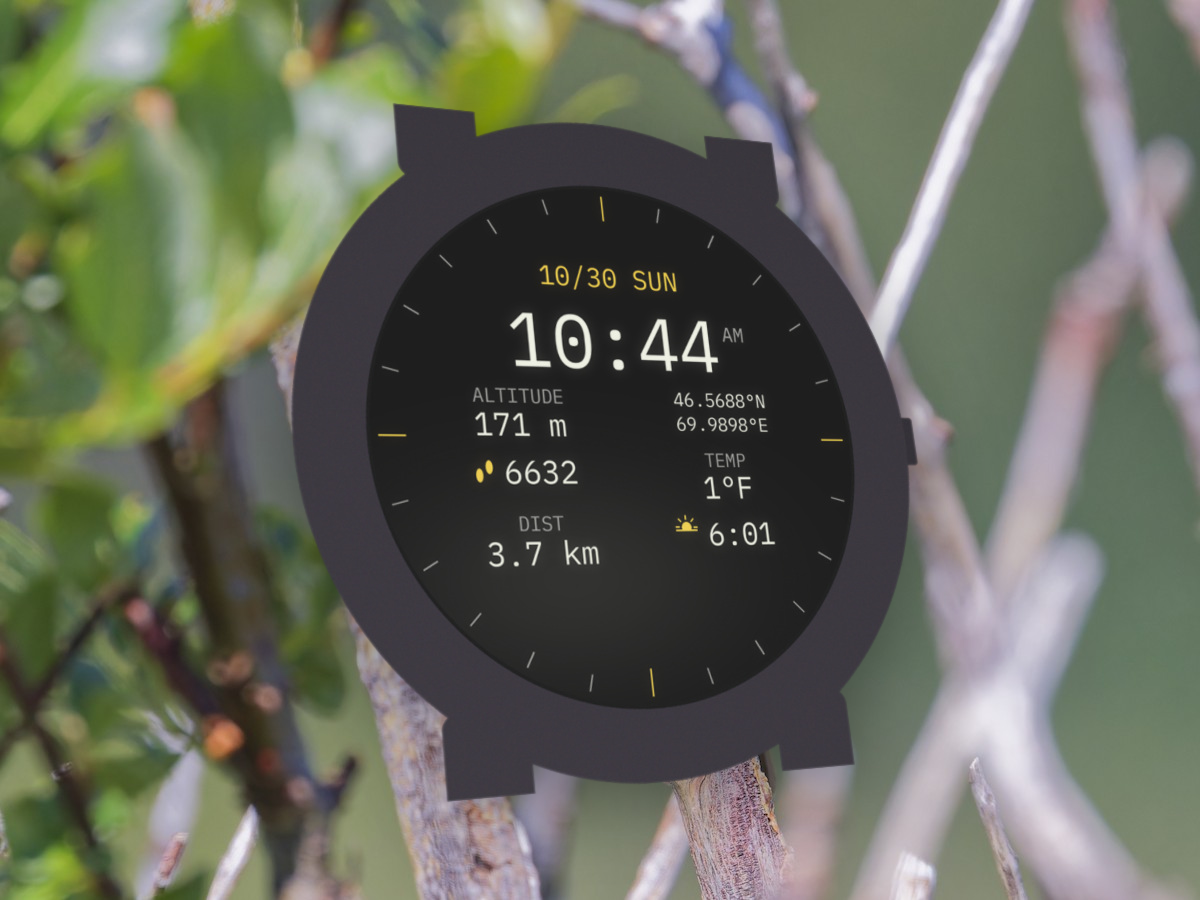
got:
**10:44**
